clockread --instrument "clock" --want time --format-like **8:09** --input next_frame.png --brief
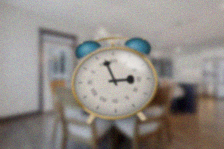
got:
**2:57**
